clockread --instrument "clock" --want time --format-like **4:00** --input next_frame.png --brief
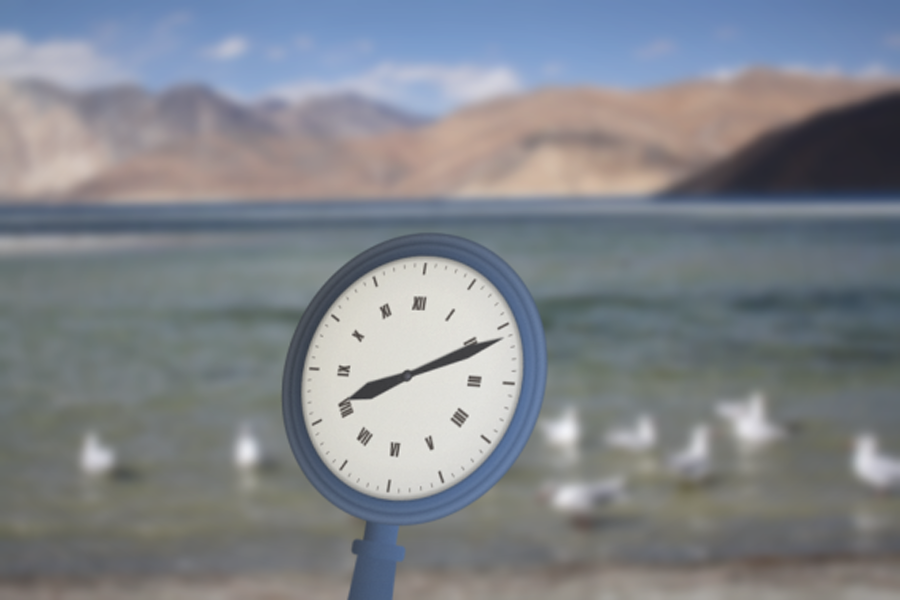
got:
**8:11**
